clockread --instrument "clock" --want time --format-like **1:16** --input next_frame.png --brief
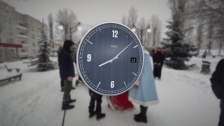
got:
**8:08**
